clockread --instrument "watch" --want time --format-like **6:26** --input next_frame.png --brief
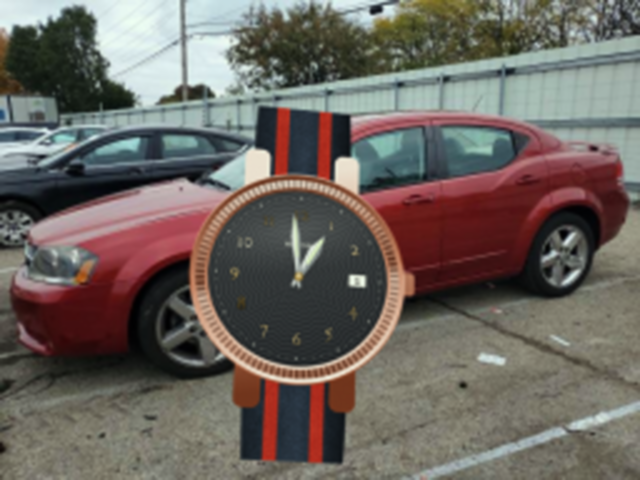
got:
**12:59**
